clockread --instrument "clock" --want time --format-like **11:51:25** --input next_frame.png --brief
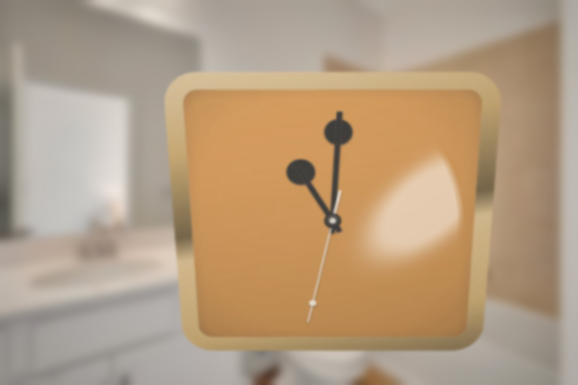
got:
**11:00:32**
